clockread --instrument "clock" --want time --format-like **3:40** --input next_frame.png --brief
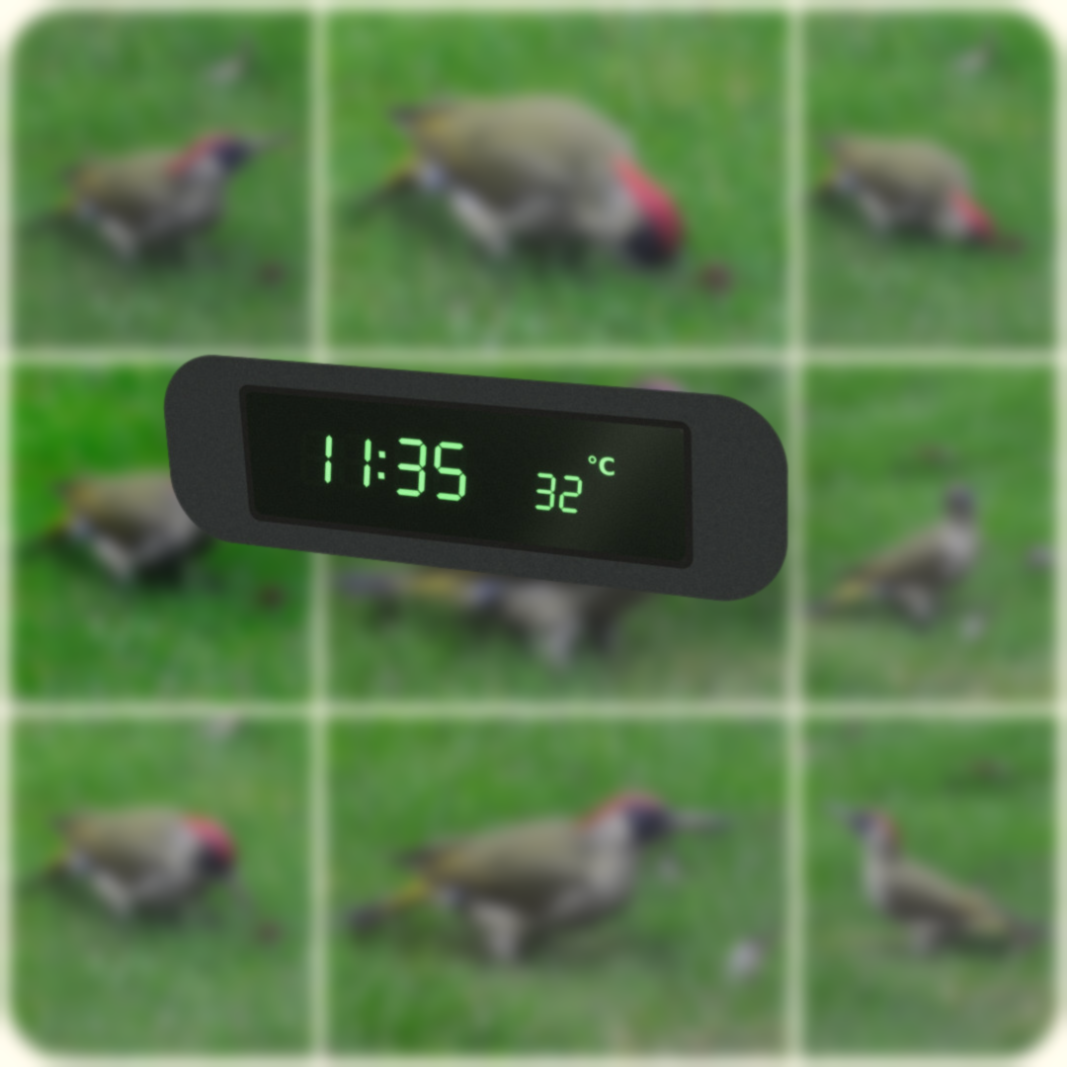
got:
**11:35**
